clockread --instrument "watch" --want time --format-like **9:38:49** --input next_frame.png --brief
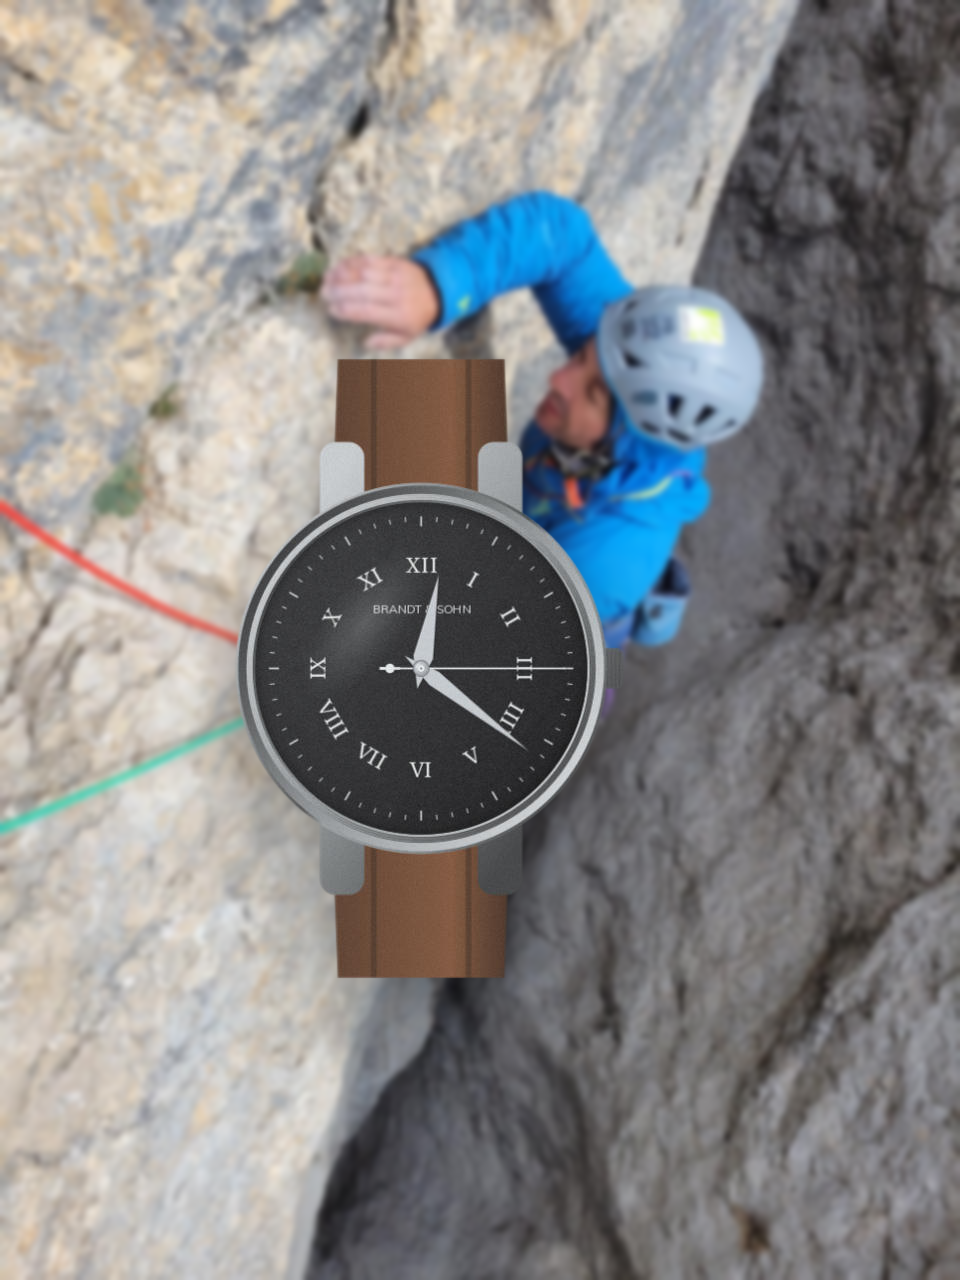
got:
**12:21:15**
